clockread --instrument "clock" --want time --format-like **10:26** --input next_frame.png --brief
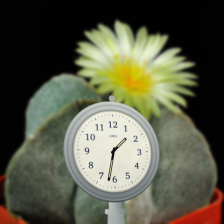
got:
**1:32**
